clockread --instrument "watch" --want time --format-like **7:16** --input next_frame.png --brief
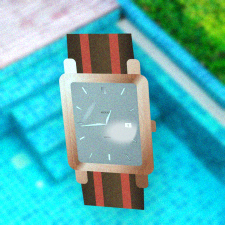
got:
**12:44**
